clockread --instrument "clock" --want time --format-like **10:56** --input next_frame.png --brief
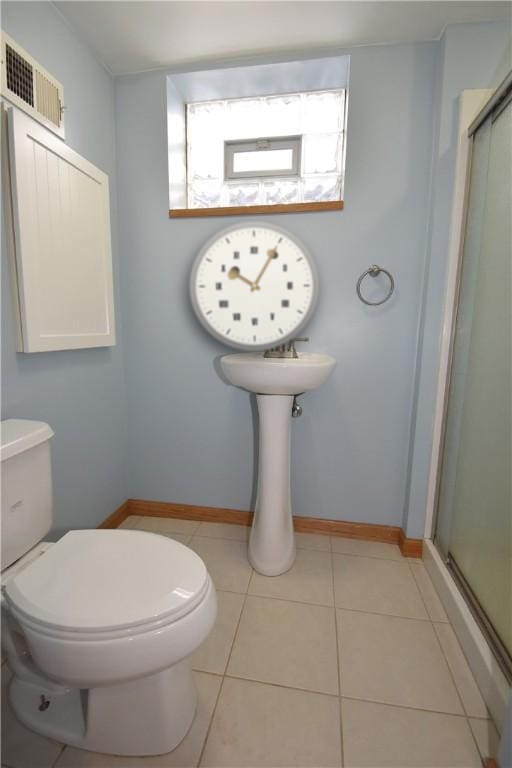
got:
**10:05**
